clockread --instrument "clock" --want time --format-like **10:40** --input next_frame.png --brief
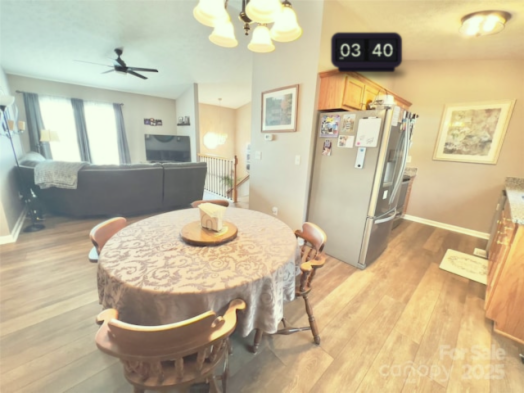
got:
**3:40**
